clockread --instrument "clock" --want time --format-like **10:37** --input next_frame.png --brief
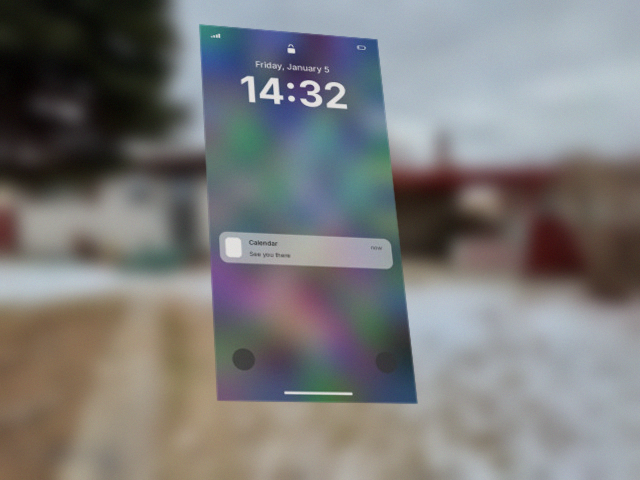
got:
**14:32**
